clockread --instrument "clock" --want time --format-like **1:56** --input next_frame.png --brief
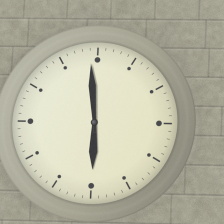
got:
**5:59**
